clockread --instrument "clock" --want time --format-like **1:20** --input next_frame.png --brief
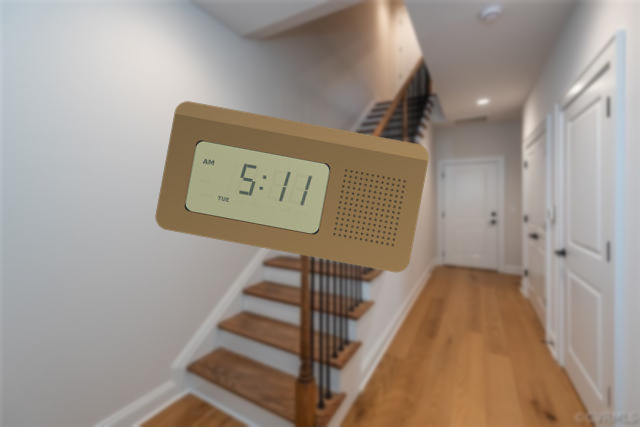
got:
**5:11**
